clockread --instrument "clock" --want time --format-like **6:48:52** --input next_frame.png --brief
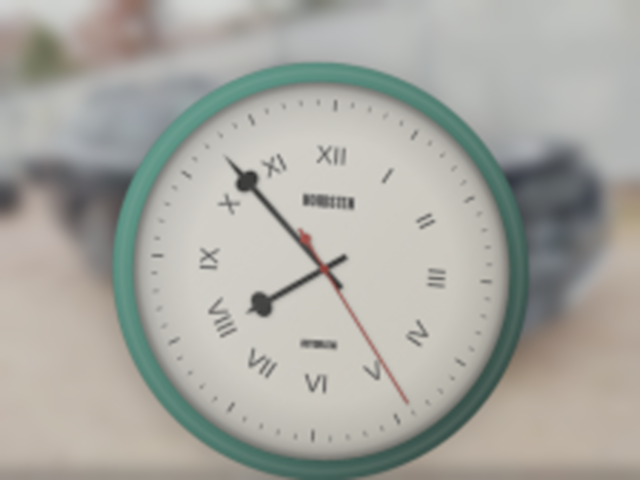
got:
**7:52:24**
